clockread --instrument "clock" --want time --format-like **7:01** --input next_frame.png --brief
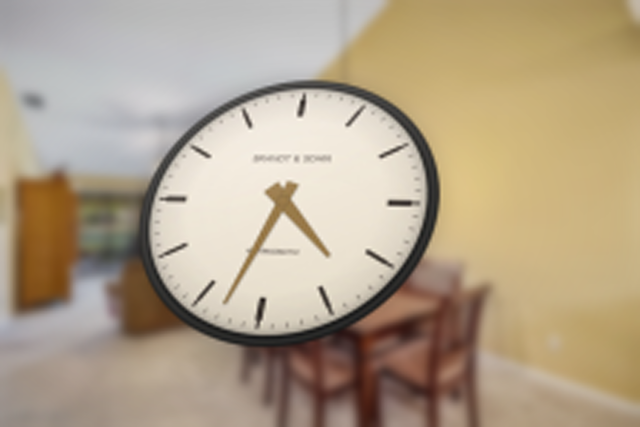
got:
**4:33**
